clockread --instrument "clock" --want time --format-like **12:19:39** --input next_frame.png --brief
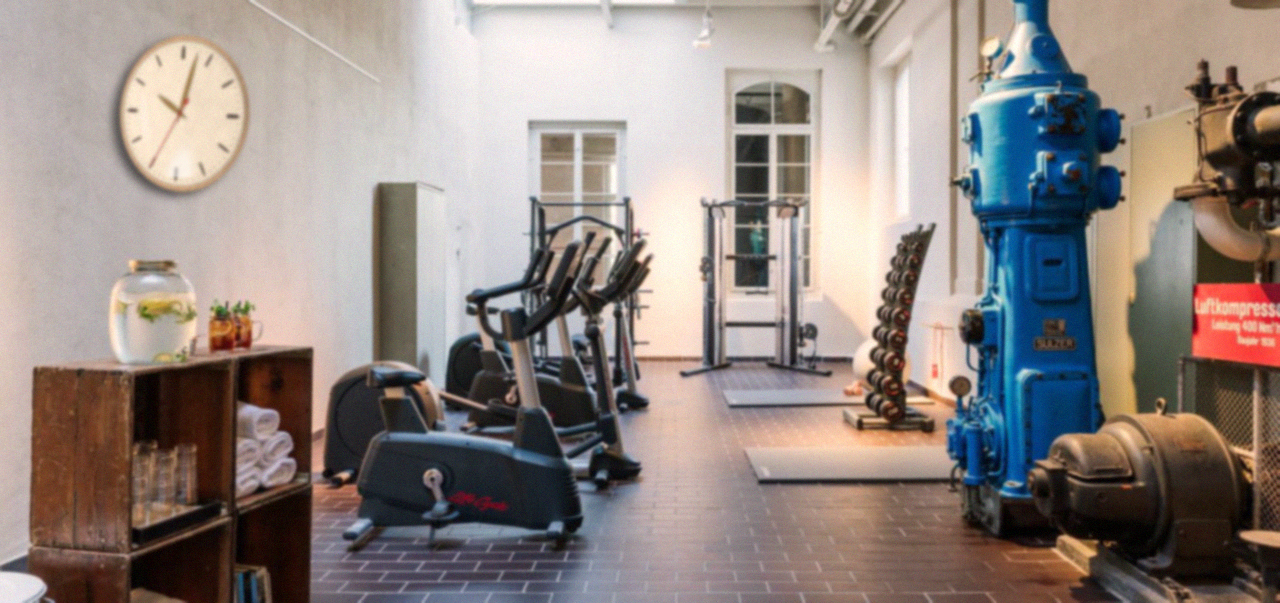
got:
**10:02:35**
